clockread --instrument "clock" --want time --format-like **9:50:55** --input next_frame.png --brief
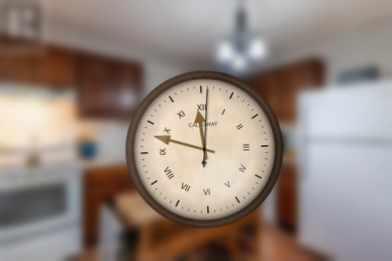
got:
**11:48:01**
